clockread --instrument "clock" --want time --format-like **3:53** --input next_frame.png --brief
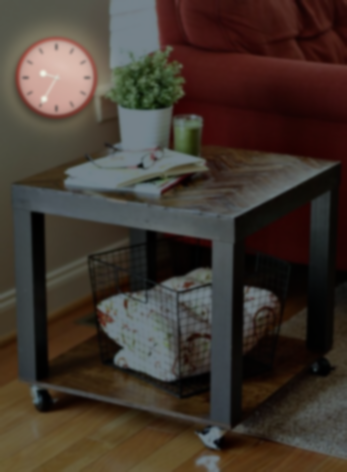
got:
**9:35**
